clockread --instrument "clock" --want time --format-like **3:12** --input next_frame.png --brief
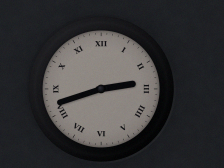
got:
**2:42**
